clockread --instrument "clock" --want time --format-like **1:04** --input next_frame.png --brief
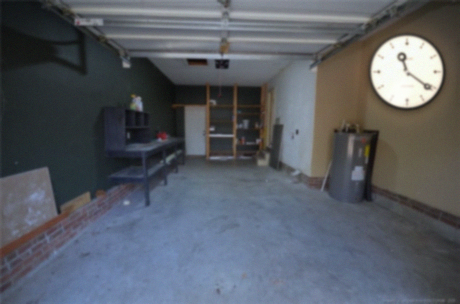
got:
**11:21**
